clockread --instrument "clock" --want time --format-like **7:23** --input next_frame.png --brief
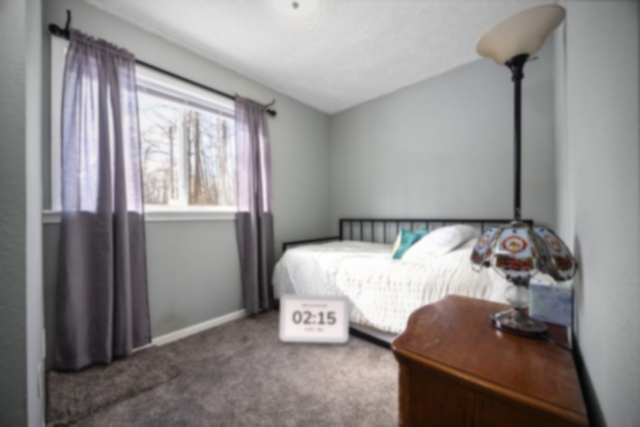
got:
**2:15**
